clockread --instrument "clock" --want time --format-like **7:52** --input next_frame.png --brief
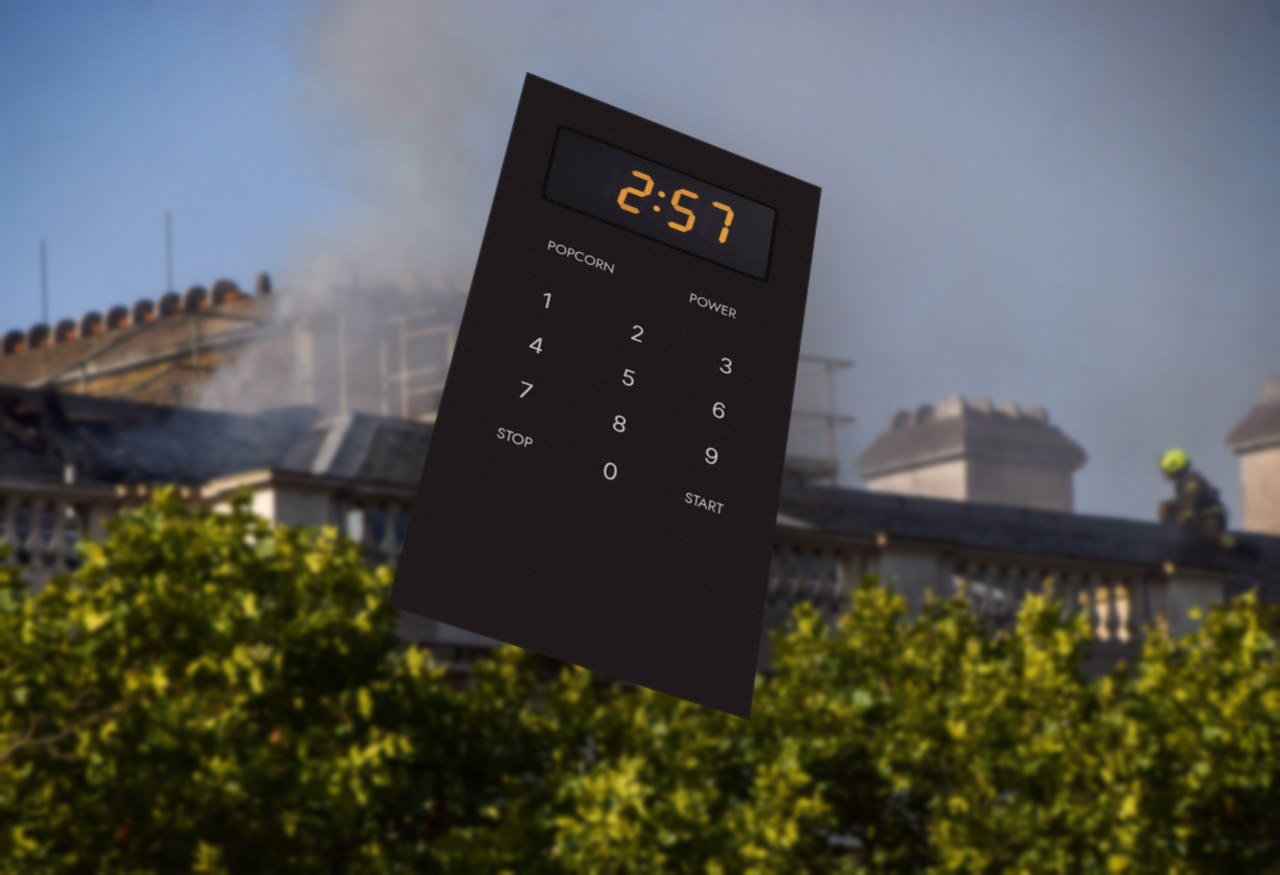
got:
**2:57**
